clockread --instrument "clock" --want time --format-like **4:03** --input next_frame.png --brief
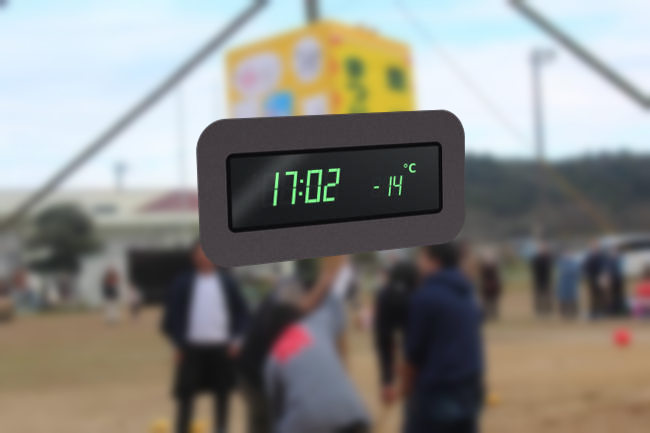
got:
**17:02**
